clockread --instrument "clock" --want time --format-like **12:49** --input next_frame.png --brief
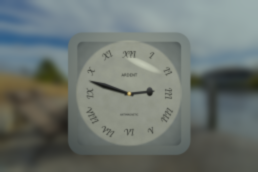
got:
**2:48**
